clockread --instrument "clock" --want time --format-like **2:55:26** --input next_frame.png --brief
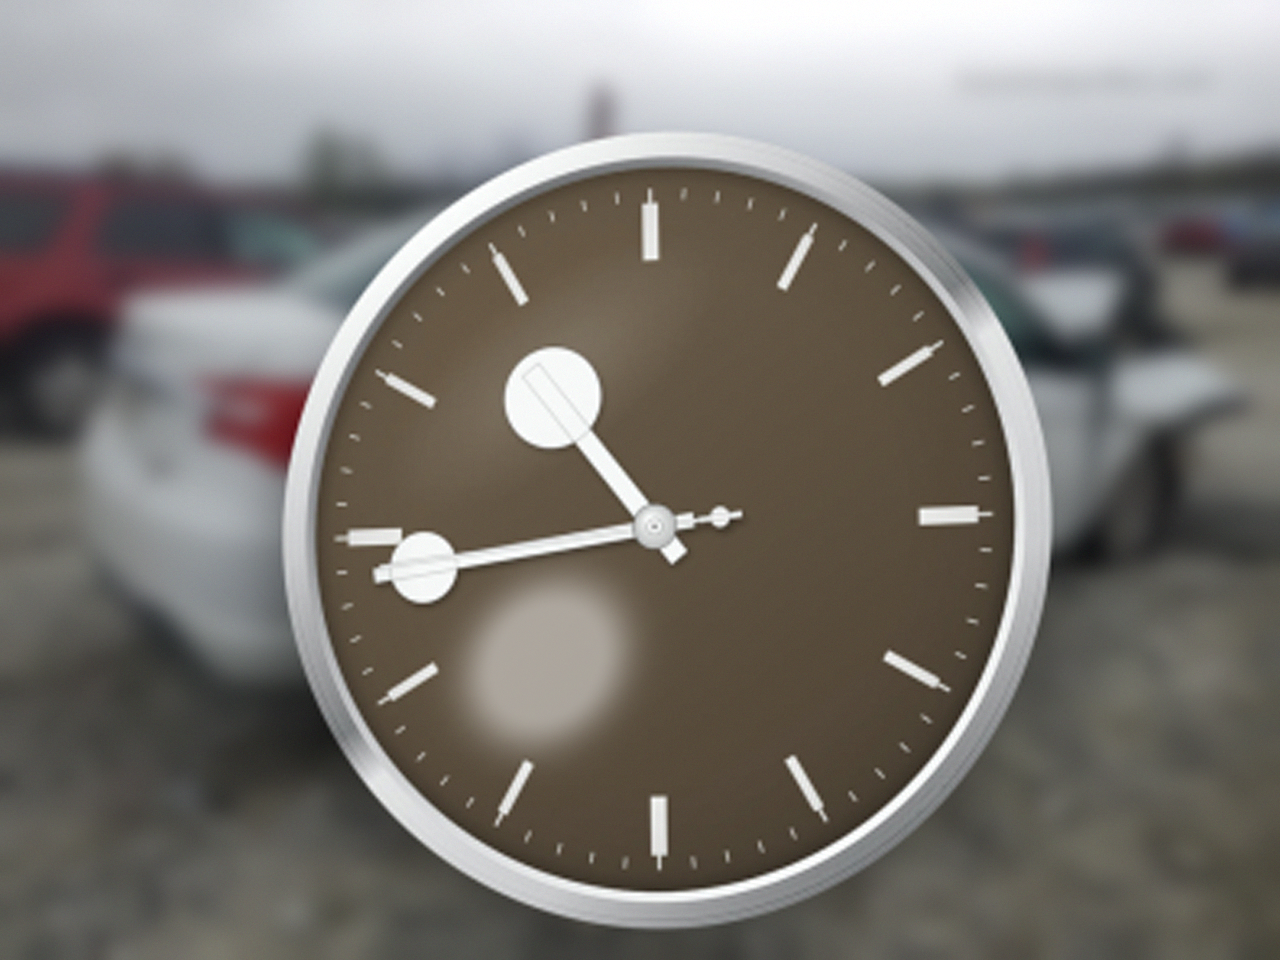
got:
**10:43:44**
